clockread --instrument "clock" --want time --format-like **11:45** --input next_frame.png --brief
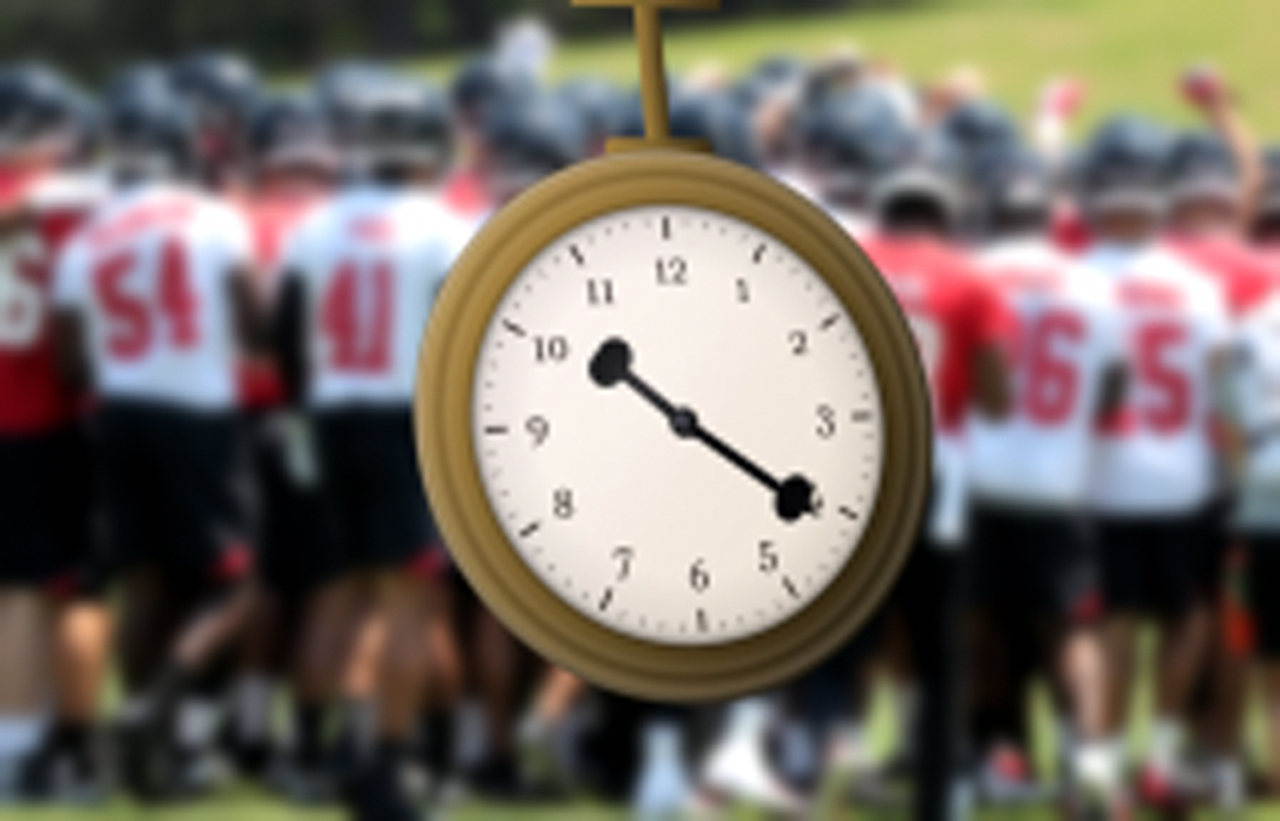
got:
**10:21**
